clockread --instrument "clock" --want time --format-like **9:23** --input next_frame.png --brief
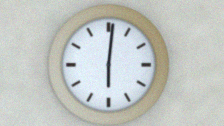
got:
**6:01**
